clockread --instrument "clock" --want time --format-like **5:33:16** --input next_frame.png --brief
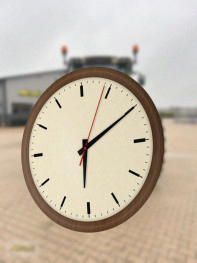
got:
**6:10:04**
